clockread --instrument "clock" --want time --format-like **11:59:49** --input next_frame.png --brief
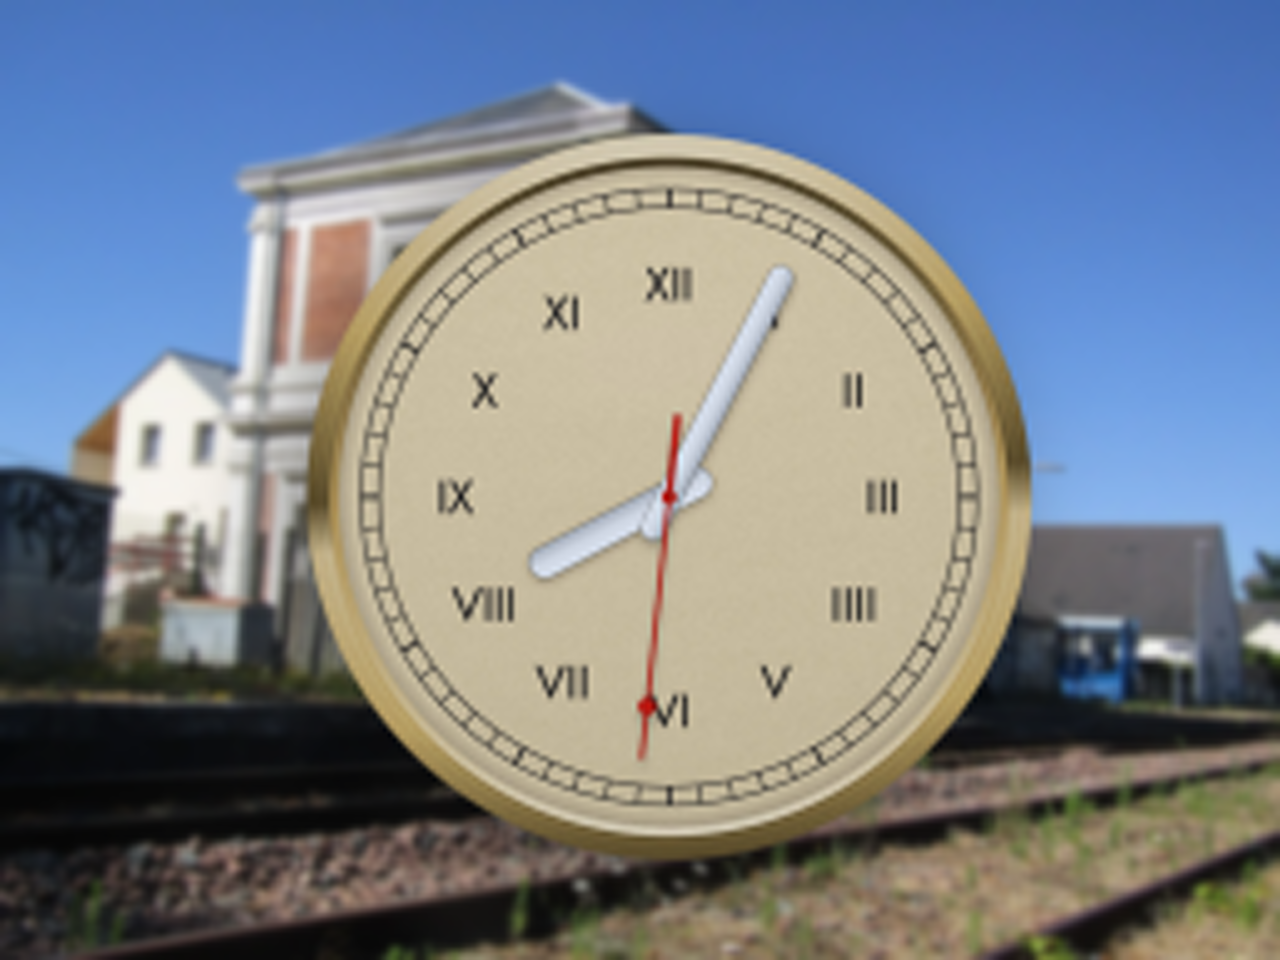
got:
**8:04:31**
